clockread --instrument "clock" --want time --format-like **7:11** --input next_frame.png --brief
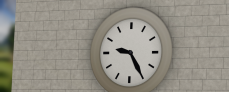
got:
**9:25**
